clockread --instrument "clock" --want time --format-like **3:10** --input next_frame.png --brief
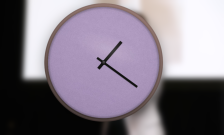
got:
**1:21**
